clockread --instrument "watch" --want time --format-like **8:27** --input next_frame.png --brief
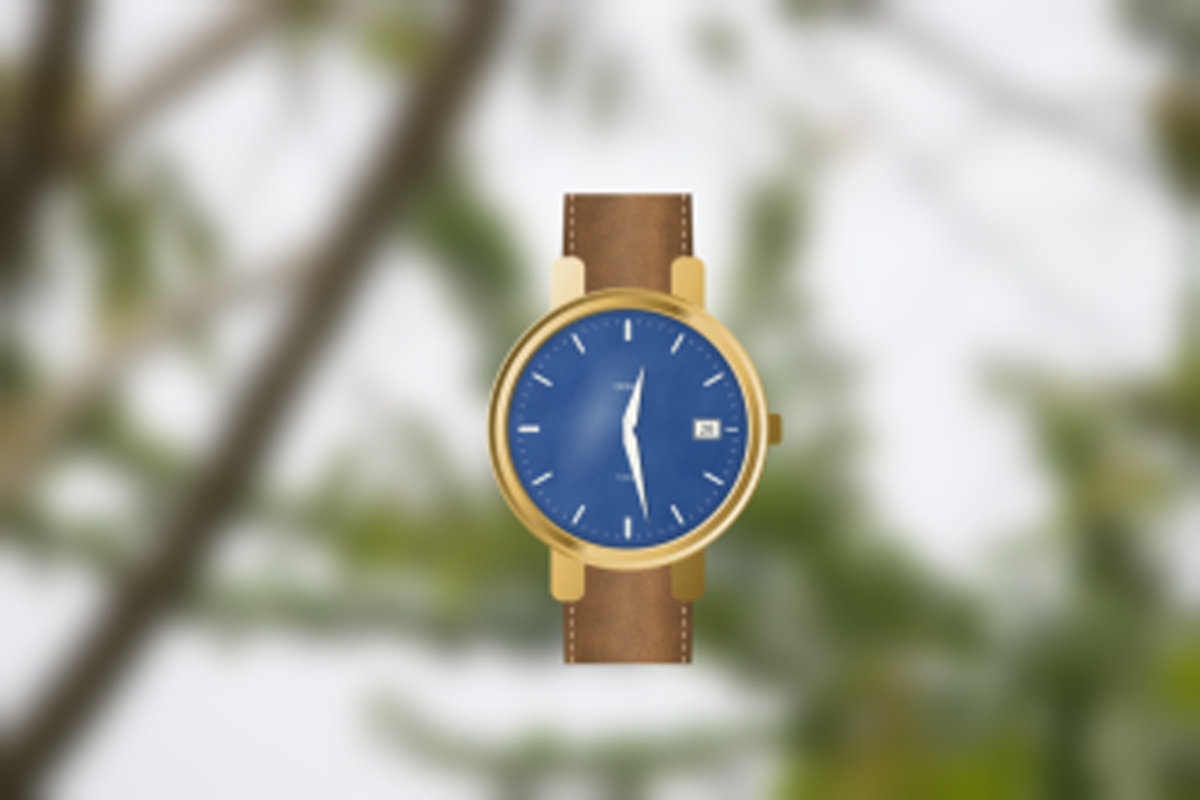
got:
**12:28**
